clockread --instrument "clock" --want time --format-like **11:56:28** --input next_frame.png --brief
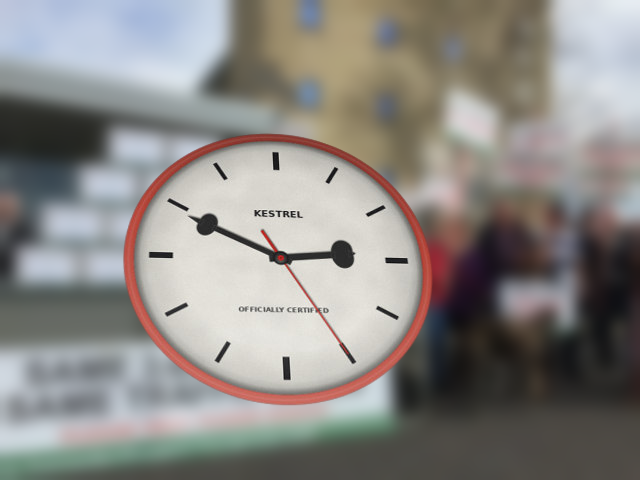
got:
**2:49:25**
